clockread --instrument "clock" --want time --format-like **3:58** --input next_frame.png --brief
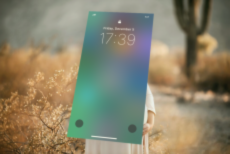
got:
**17:39**
